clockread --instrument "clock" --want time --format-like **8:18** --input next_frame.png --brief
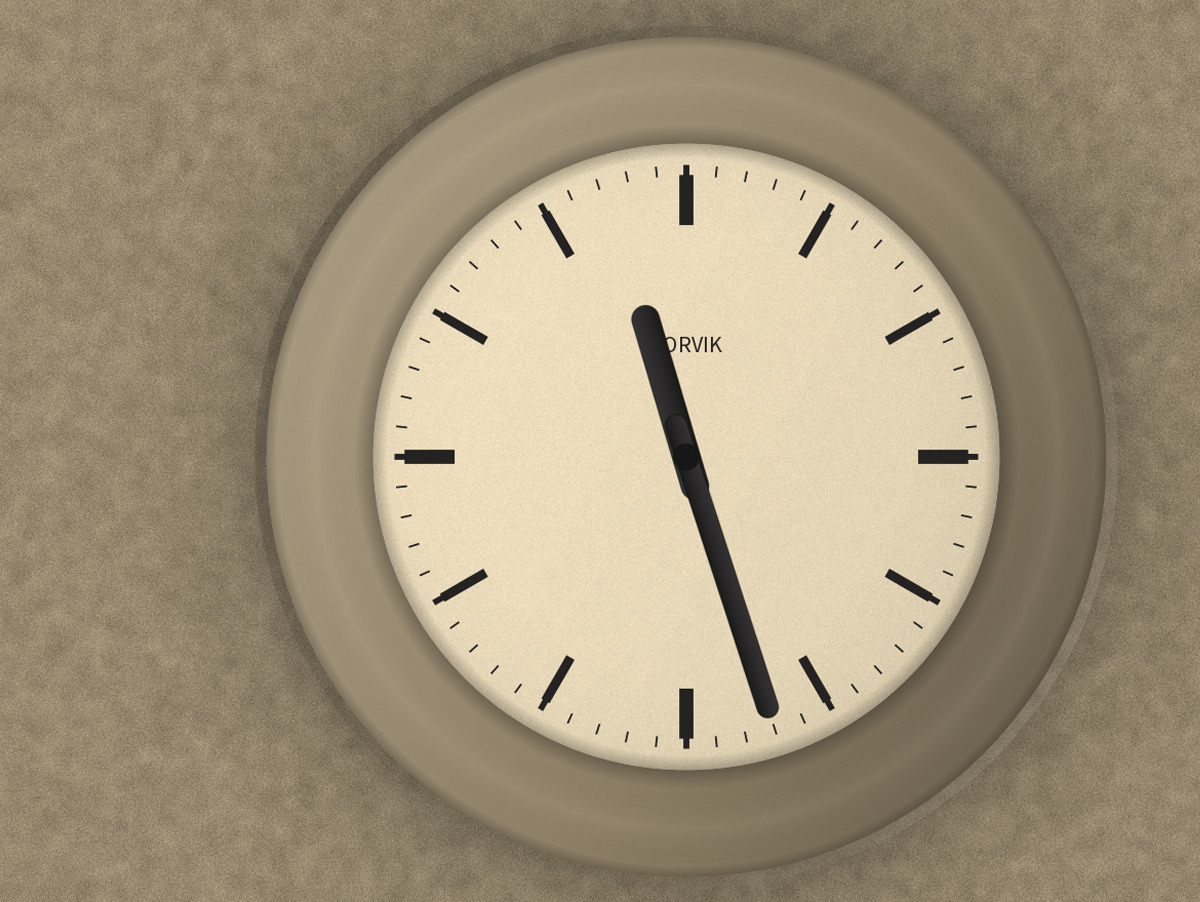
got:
**11:27**
